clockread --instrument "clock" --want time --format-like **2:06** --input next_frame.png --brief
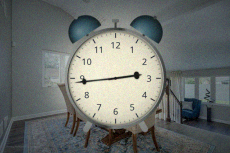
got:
**2:44**
